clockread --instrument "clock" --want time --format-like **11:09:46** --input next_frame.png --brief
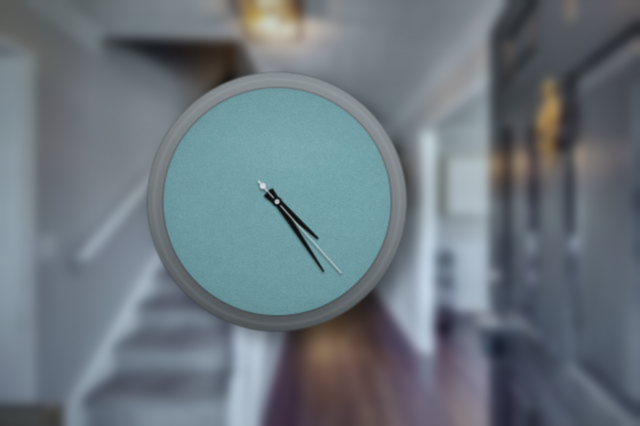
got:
**4:24:23**
